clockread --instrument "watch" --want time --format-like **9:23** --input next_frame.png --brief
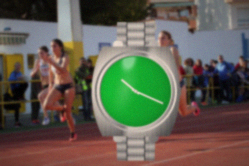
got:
**10:19**
